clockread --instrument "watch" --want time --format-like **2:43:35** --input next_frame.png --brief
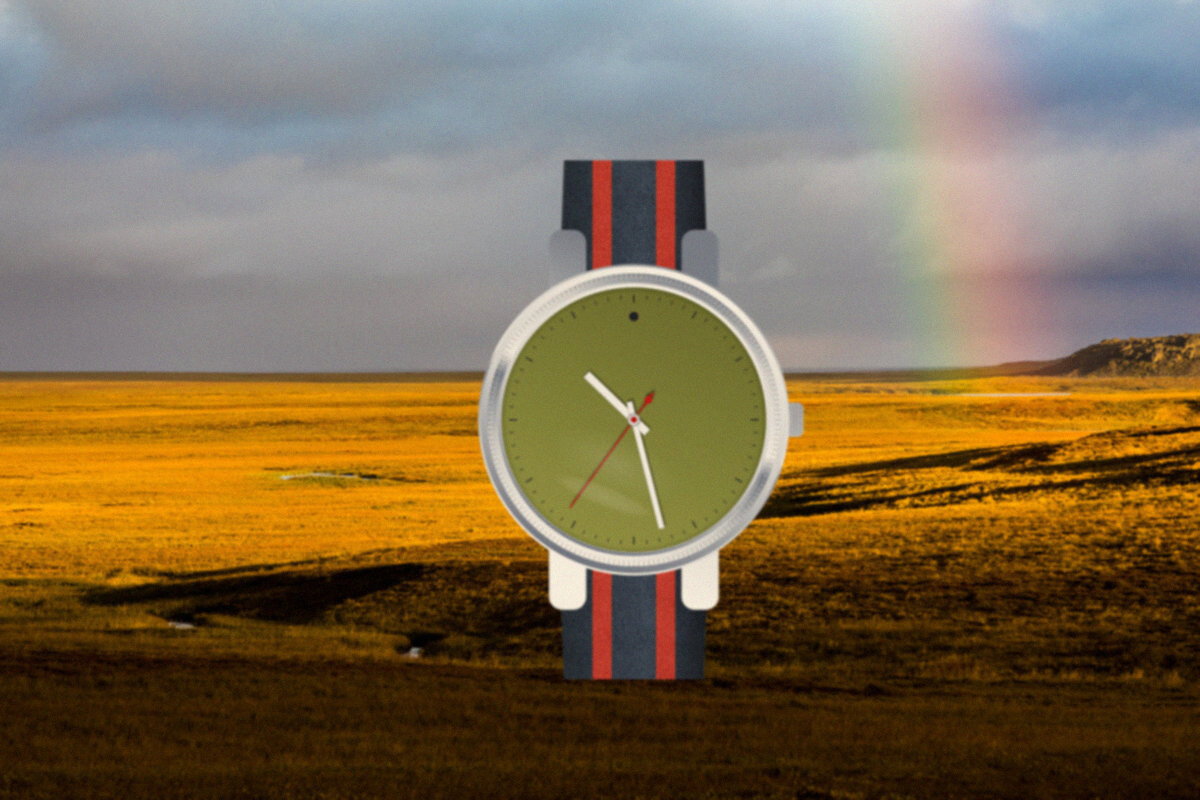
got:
**10:27:36**
